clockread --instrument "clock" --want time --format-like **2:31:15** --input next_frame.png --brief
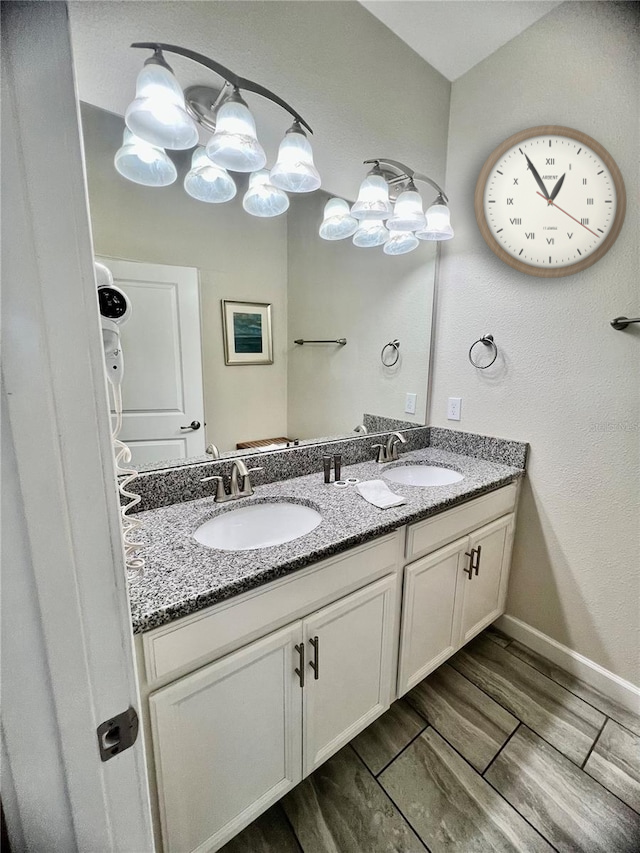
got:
**12:55:21**
